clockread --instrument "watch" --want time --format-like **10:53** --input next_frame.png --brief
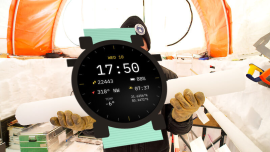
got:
**17:50**
